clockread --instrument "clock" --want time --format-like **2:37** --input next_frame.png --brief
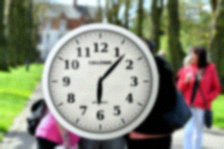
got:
**6:07**
